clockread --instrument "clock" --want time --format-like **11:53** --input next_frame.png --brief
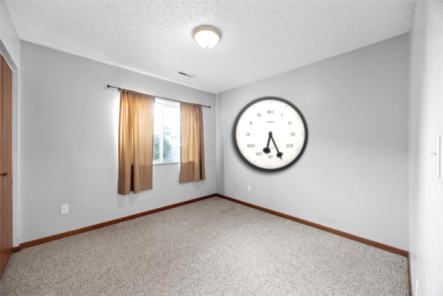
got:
**6:26**
